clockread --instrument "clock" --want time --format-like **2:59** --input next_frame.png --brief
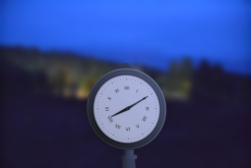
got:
**8:10**
